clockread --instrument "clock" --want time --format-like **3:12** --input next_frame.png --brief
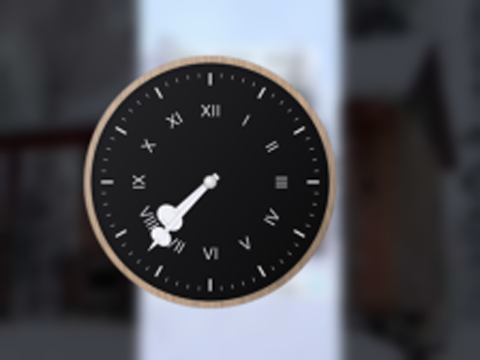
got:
**7:37**
